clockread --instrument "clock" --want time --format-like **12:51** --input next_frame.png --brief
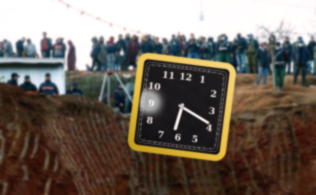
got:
**6:19**
